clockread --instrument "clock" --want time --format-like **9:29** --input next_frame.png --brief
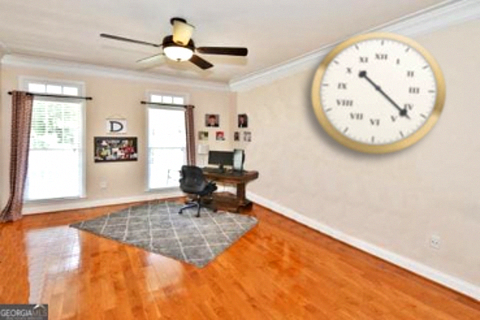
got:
**10:22**
